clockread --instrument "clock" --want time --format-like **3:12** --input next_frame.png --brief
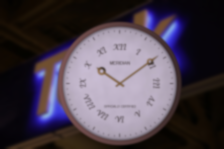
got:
**10:09**
